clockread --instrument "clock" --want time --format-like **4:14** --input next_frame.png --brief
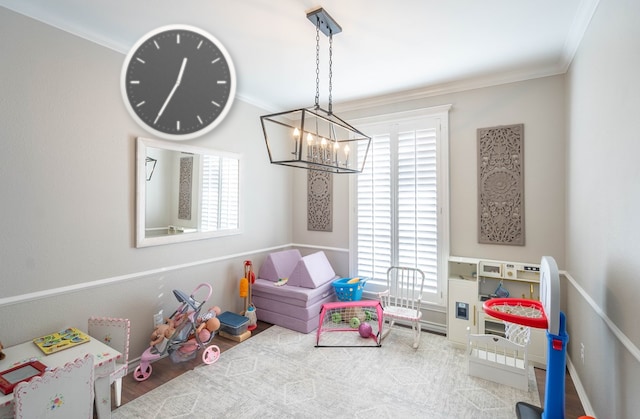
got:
**12:35**
